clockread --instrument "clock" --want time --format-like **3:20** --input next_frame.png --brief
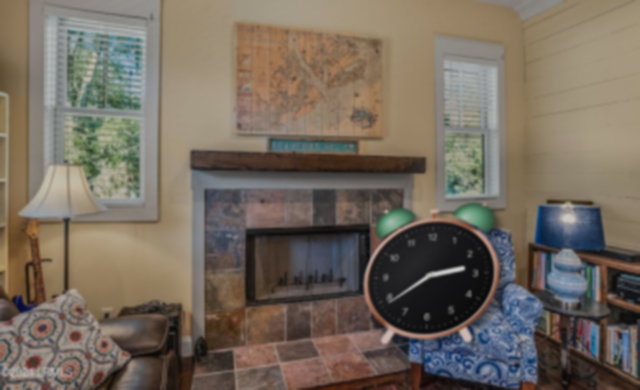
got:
**2:39**
